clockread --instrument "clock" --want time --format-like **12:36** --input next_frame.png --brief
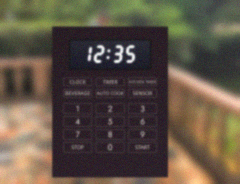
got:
**12:35**
